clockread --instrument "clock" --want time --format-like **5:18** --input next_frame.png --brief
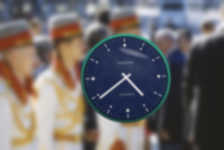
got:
**4:39**
